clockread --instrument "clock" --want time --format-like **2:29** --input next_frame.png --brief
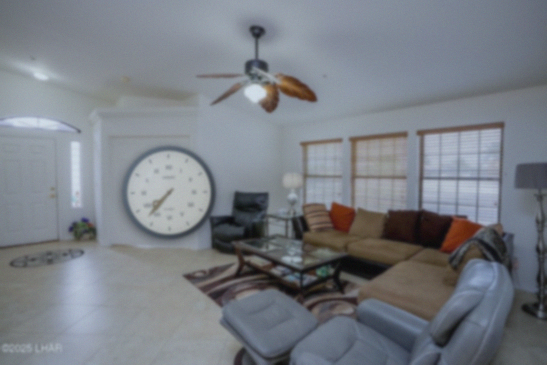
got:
**7:37**
